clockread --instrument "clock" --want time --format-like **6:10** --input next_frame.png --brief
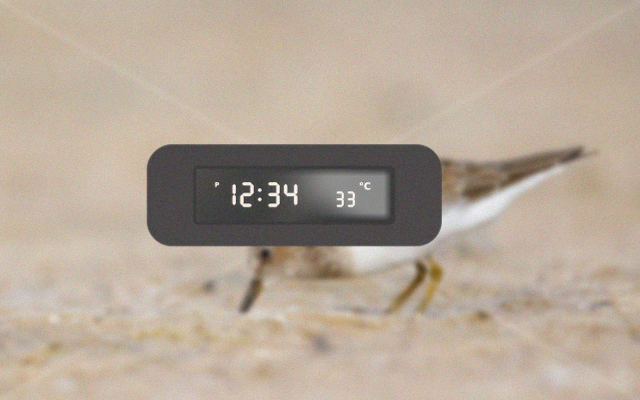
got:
**12:34**
